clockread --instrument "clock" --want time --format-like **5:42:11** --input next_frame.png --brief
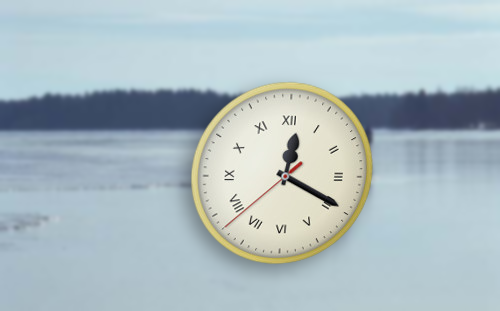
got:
**12:19:38**
